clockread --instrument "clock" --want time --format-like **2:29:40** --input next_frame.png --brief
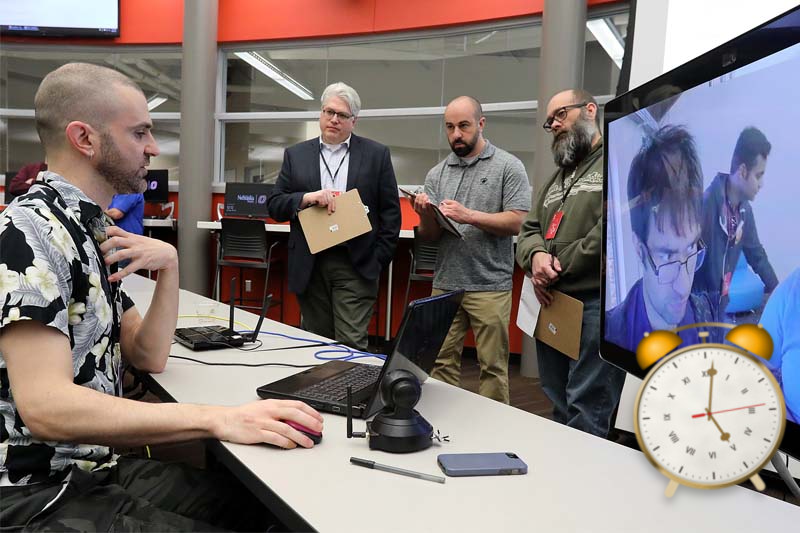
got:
**5:01:14**
